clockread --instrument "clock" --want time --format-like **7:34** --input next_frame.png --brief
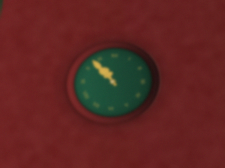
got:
**10:53**
